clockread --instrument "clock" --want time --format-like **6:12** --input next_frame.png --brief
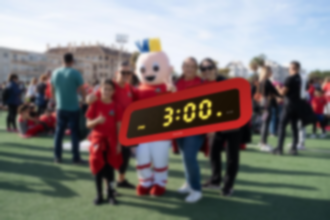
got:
**3:00**
